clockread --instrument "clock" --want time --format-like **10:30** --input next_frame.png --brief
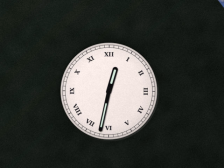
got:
**12:32**
